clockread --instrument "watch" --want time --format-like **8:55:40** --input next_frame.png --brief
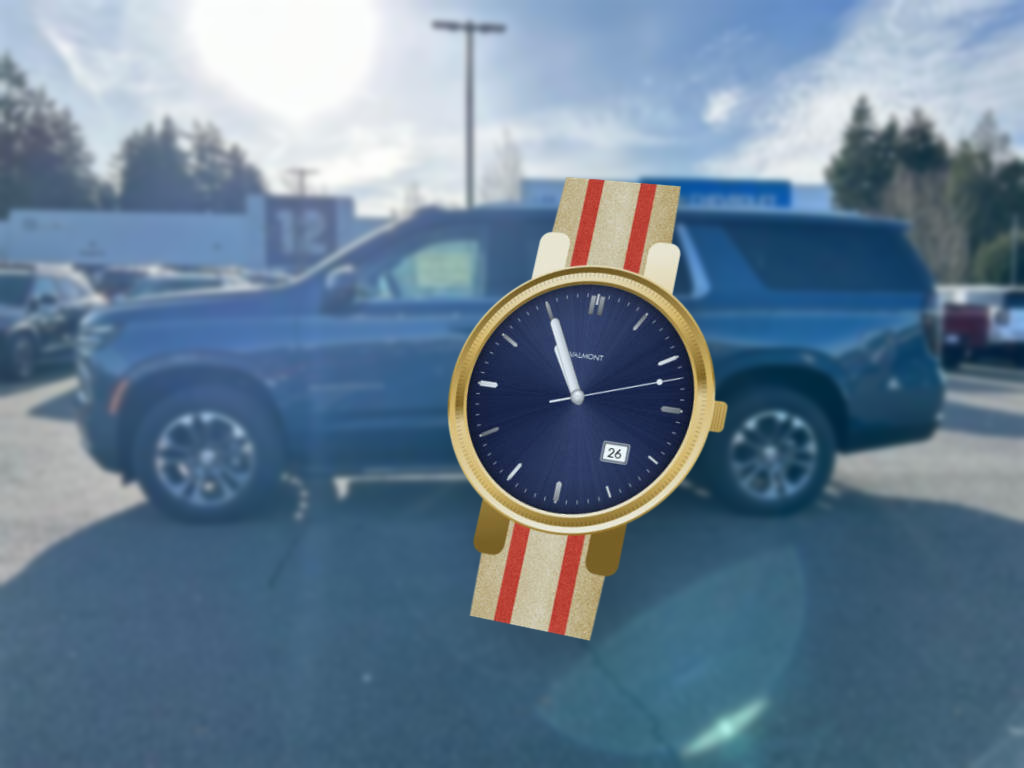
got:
**10:55:12**
